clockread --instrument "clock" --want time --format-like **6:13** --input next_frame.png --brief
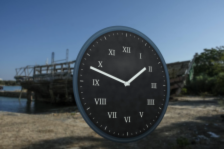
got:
**1:48**
